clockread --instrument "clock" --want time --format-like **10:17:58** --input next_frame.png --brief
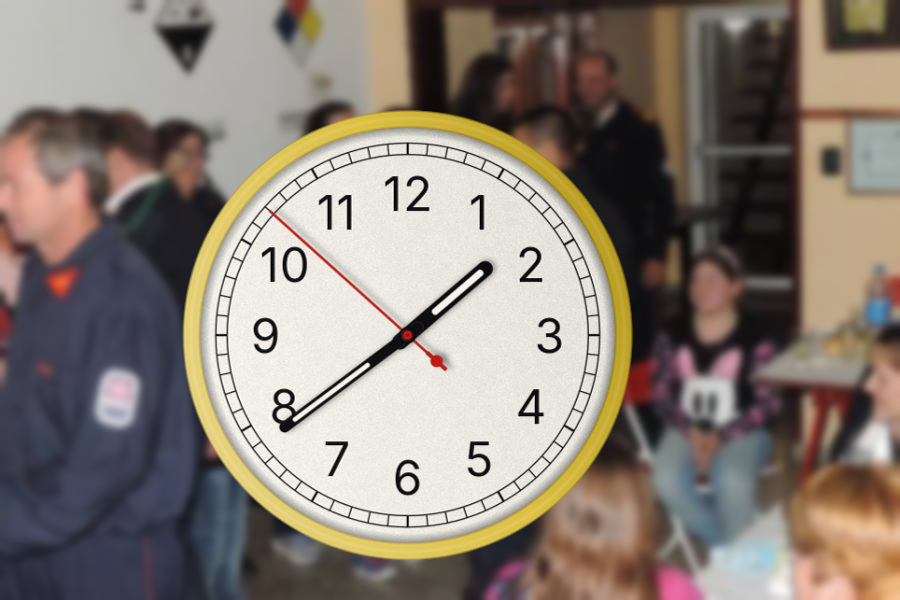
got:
**1:38:52**
